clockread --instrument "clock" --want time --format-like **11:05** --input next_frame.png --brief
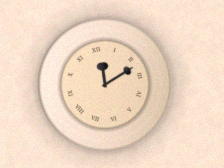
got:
**12:12**
